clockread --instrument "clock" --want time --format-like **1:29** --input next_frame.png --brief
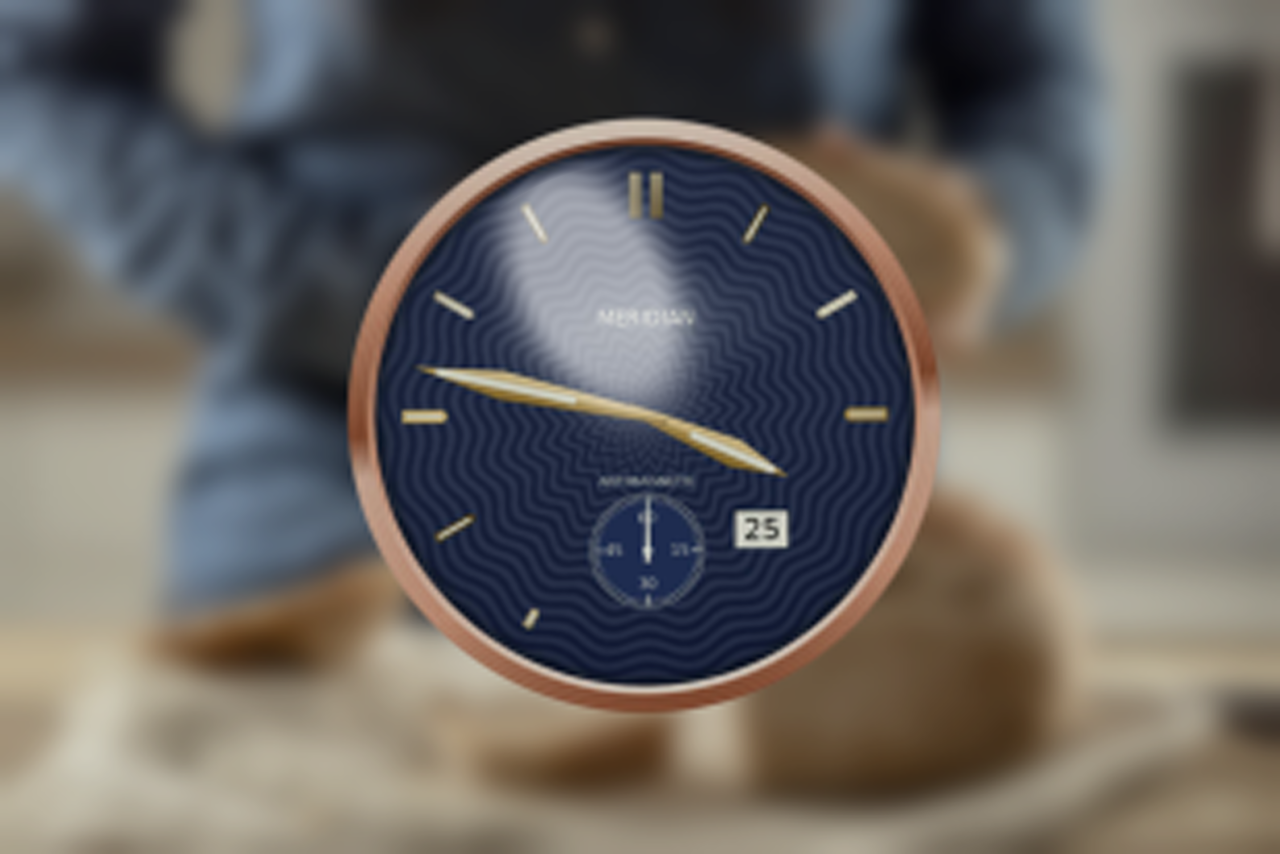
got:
**3:47**
